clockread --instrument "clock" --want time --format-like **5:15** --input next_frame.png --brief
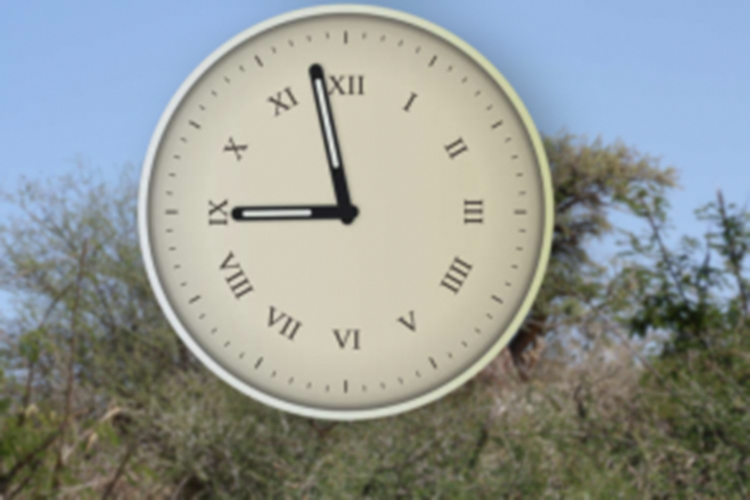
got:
**8:58**
